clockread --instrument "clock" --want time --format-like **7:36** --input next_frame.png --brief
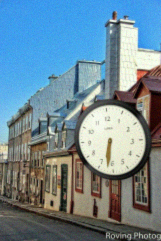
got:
**6:32**
